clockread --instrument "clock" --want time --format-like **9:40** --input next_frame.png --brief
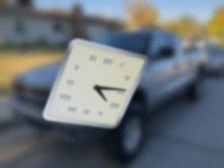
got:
**4:14**
